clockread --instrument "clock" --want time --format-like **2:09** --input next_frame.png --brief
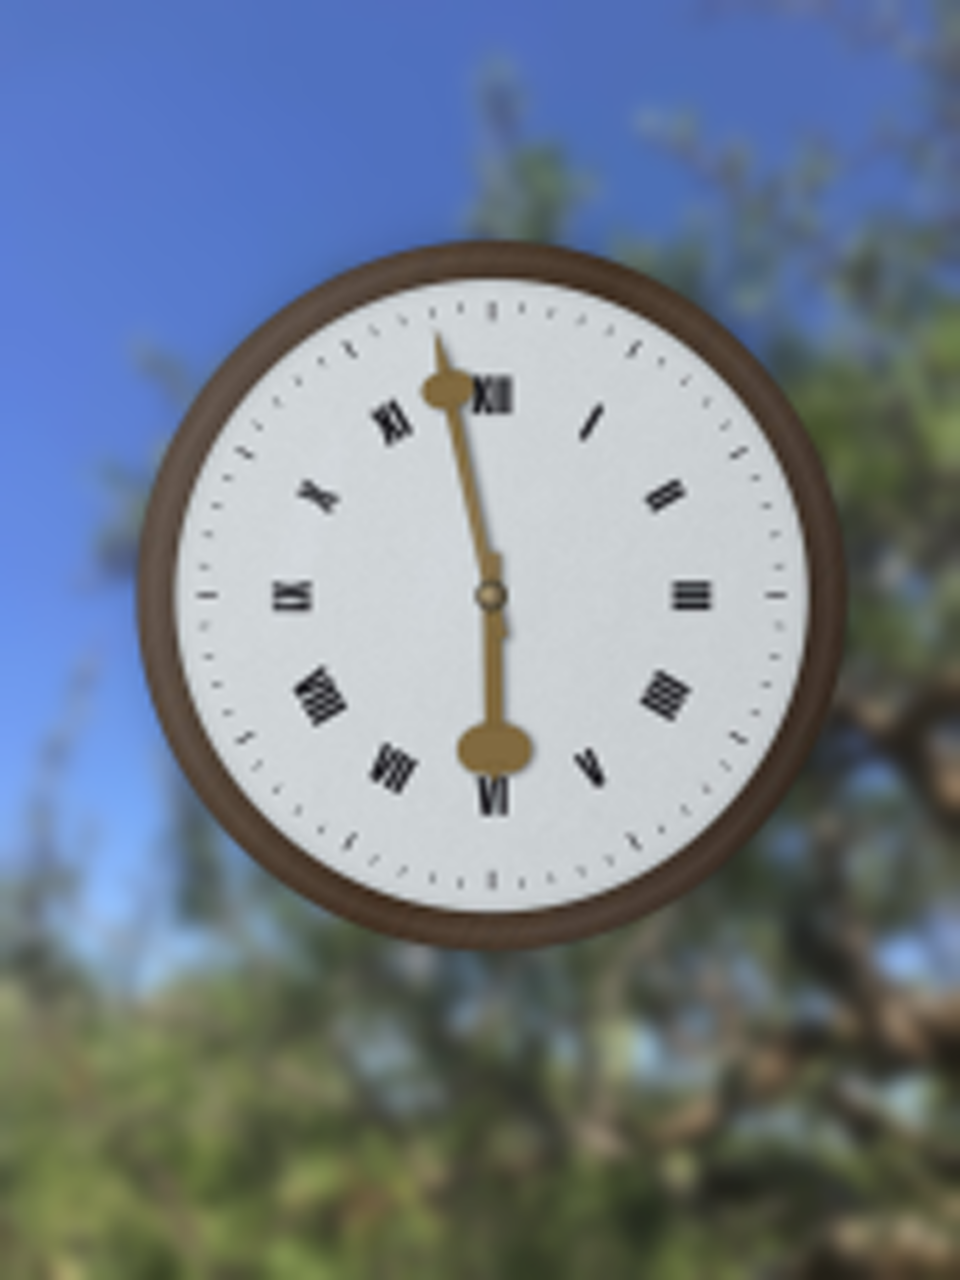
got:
**5:58**
